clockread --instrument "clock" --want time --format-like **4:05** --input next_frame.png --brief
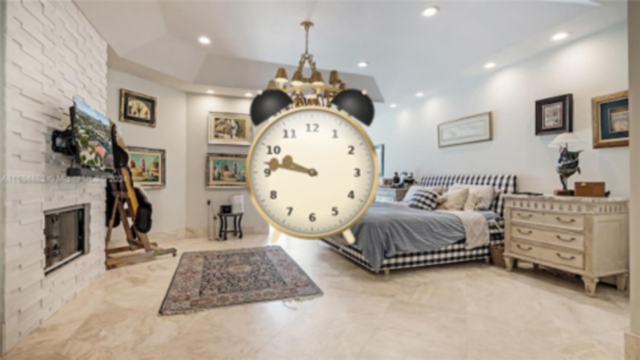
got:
**9:47**
